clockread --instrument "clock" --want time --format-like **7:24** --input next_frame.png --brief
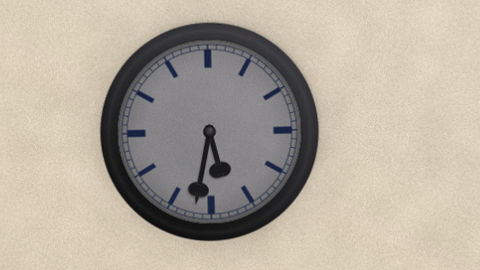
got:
**5:32**
